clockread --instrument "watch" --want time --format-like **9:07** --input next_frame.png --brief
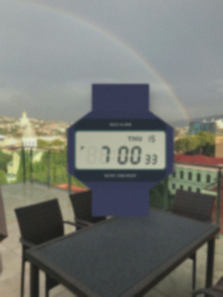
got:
**7:00**
